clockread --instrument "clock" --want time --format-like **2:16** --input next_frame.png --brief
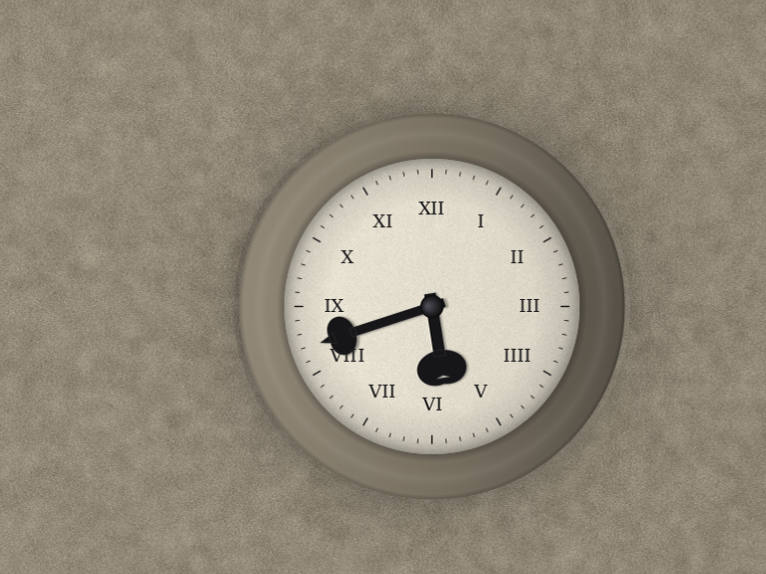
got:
**5:42**
